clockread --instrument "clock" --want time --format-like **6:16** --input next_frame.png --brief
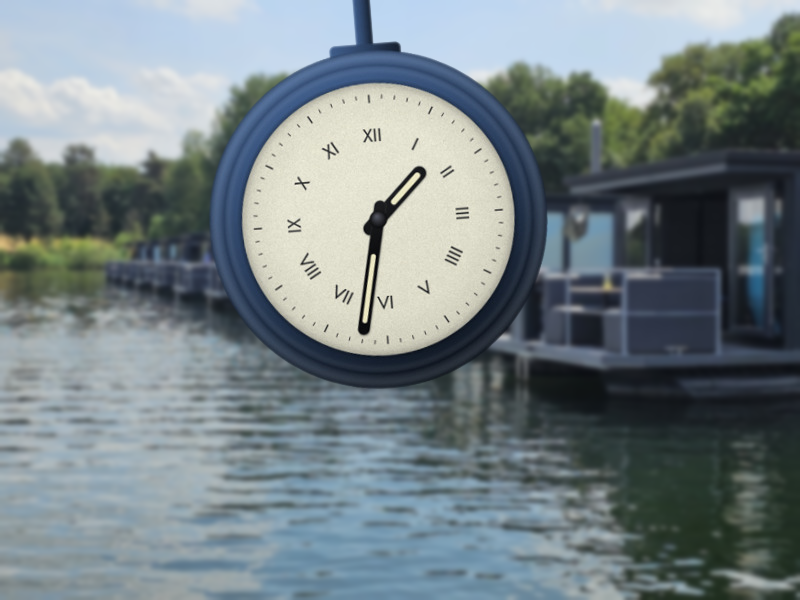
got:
**1:32**
